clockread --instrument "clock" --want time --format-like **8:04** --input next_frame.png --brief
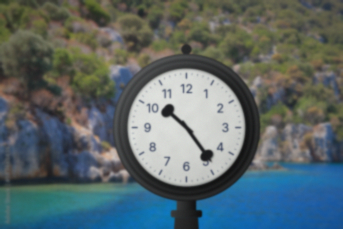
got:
**10:24**
